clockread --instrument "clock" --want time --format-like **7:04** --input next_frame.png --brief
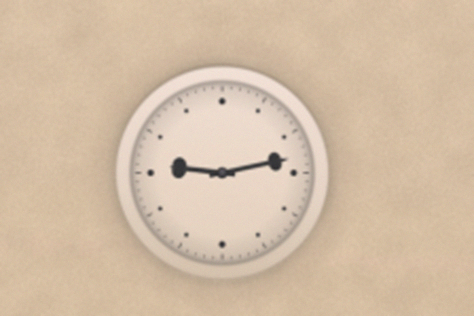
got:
**9:13**
